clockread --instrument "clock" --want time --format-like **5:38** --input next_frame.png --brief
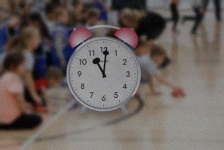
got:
**11:01**
